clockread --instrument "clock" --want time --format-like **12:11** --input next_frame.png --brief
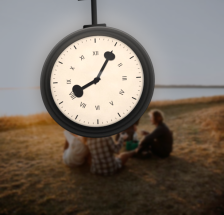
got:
**8:05**
